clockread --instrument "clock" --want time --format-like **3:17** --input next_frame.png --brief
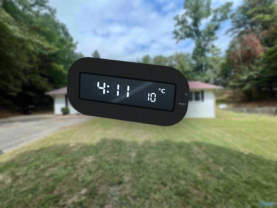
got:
**4:11**
